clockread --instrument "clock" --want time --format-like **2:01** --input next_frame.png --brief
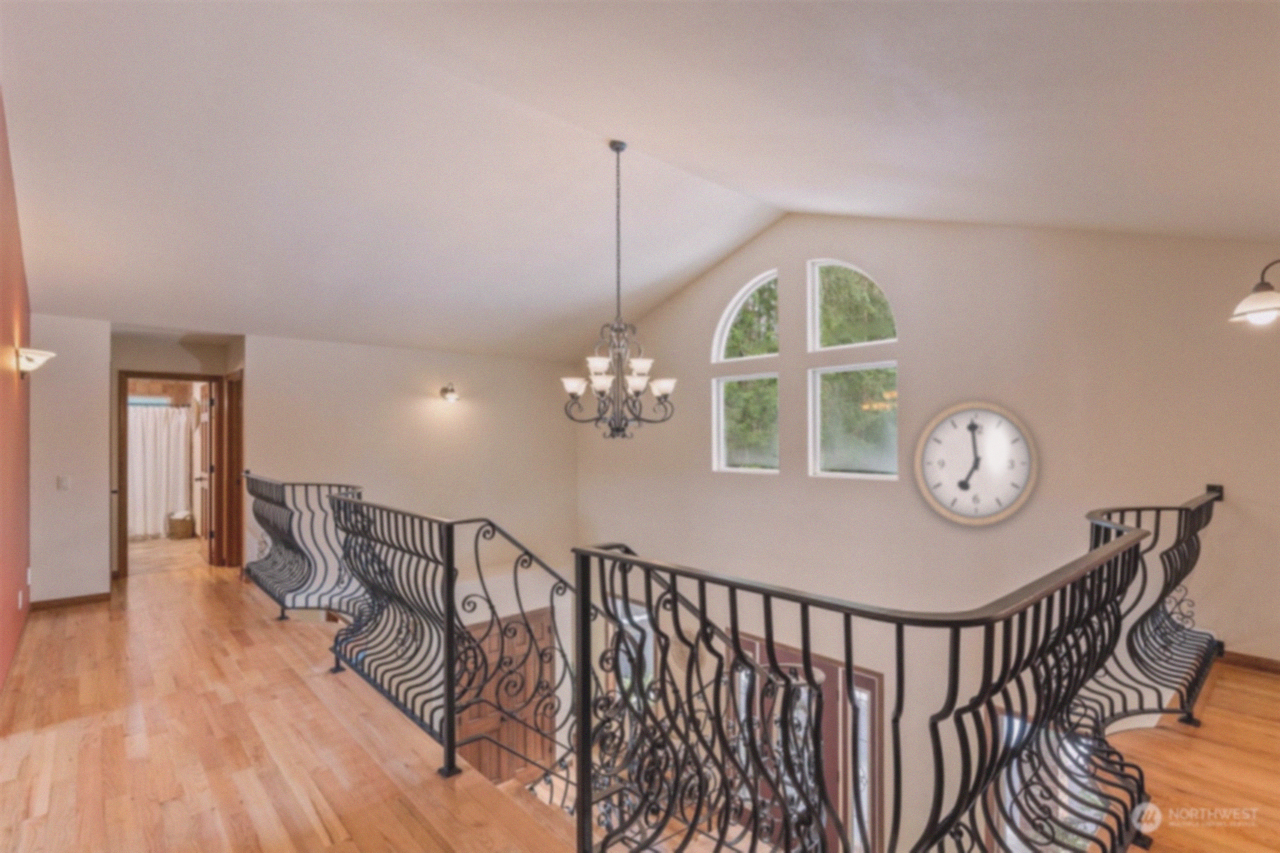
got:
**6:59**
